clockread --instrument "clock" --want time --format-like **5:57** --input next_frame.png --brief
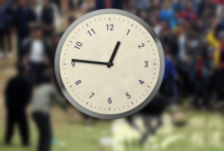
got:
**12:46**
